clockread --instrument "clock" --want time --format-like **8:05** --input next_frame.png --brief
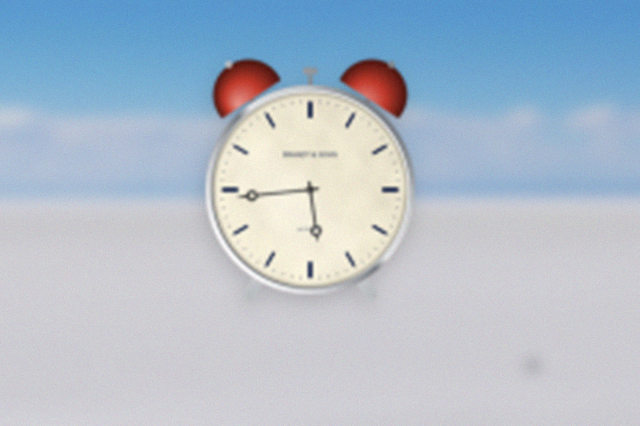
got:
**5:44**
